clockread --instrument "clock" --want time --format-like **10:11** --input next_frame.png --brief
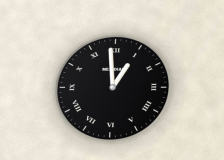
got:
**12:59**
